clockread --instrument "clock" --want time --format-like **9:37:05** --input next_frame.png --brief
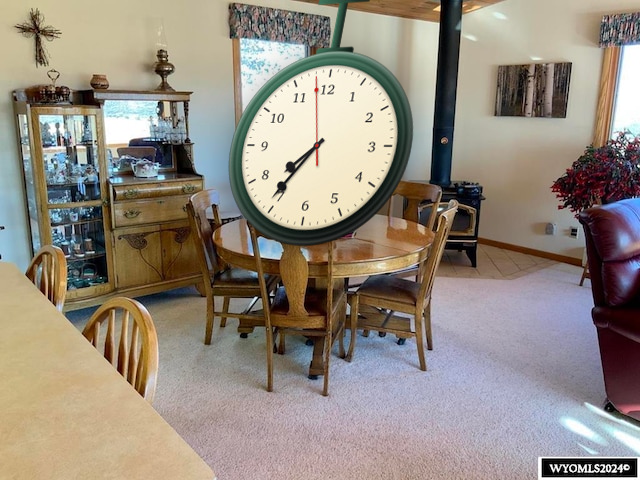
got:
**7:35:58**
